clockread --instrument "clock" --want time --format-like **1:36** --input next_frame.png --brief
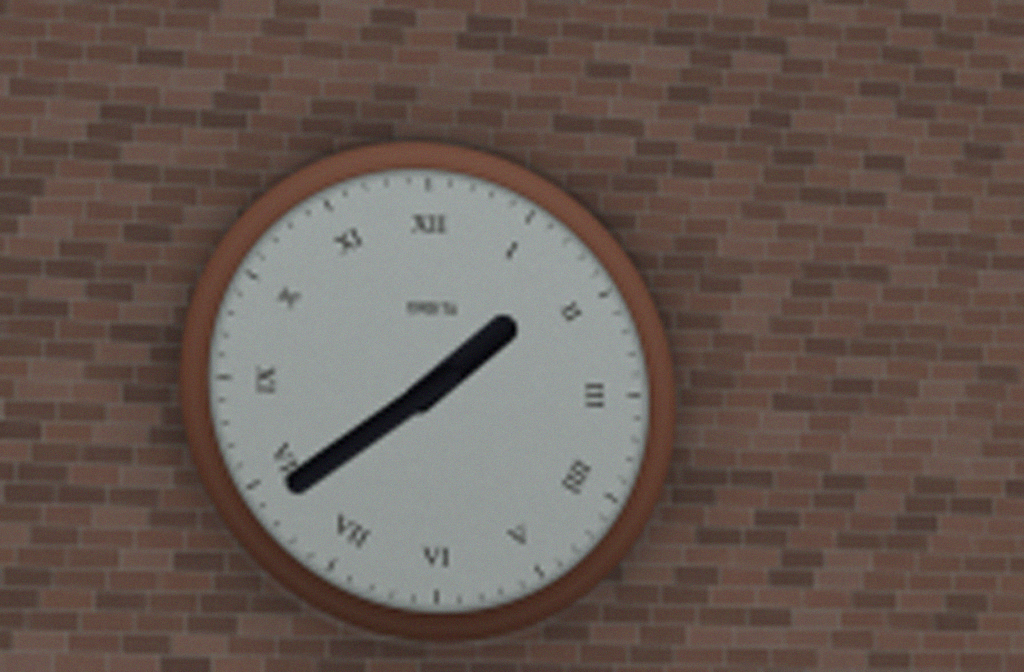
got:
**1:39**
